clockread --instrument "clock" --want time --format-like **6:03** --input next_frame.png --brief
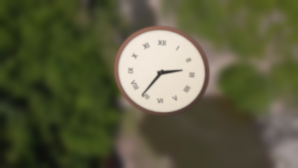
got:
**2:36**
